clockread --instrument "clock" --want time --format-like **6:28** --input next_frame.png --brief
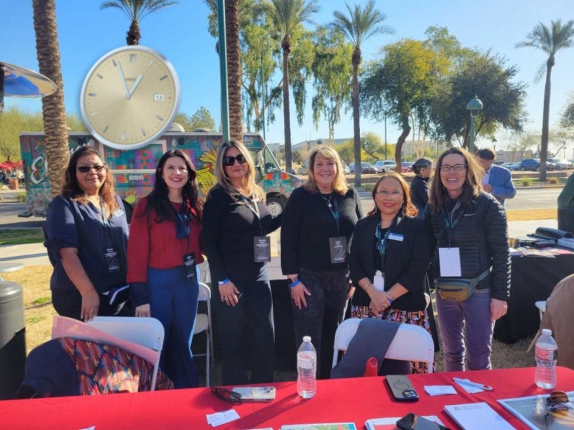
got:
**12:56**
